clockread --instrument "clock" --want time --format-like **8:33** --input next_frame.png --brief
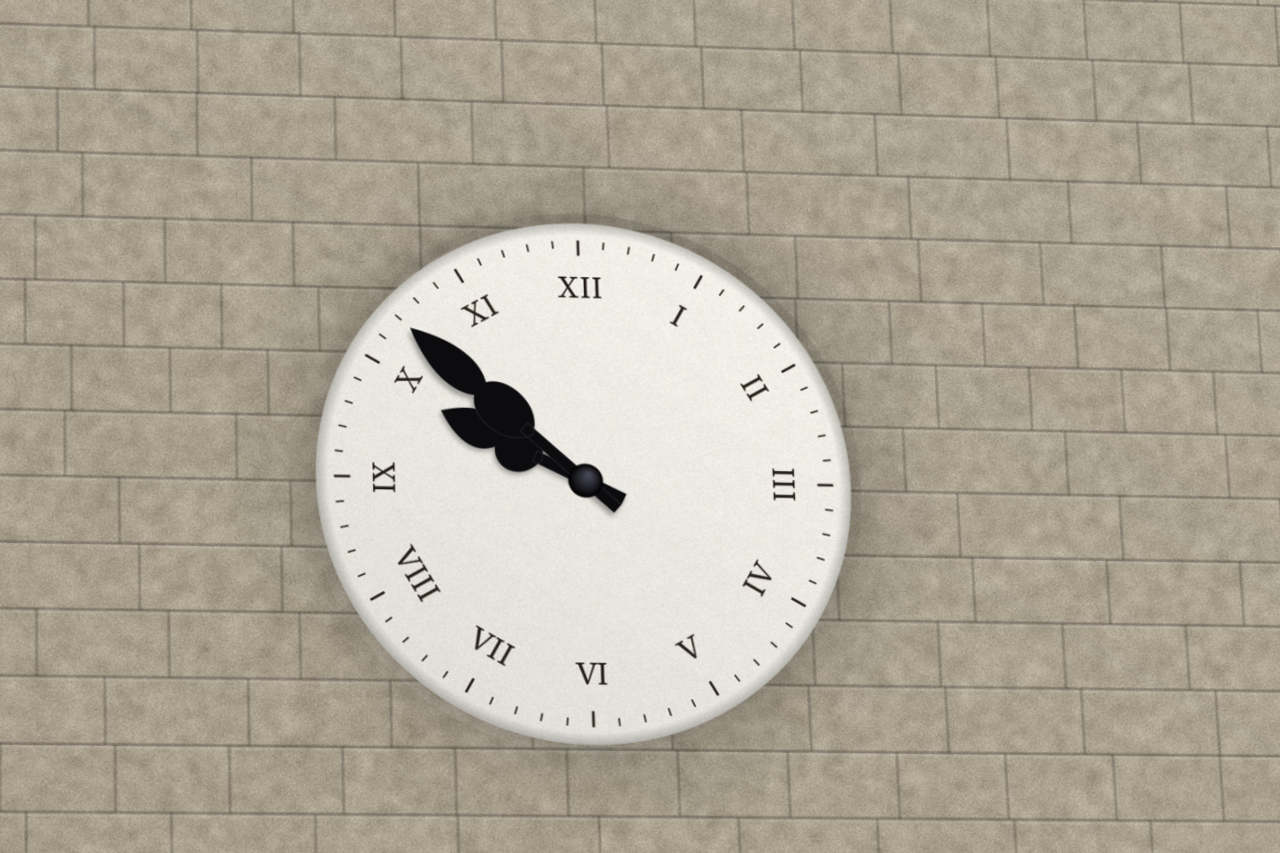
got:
**9:52**
